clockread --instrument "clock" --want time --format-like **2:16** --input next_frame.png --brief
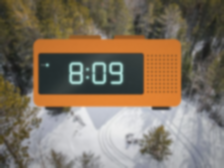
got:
**8:09**
